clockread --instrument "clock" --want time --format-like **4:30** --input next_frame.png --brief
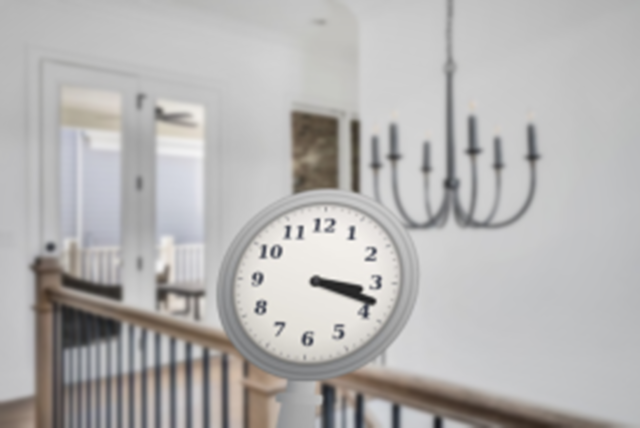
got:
**3:18**
